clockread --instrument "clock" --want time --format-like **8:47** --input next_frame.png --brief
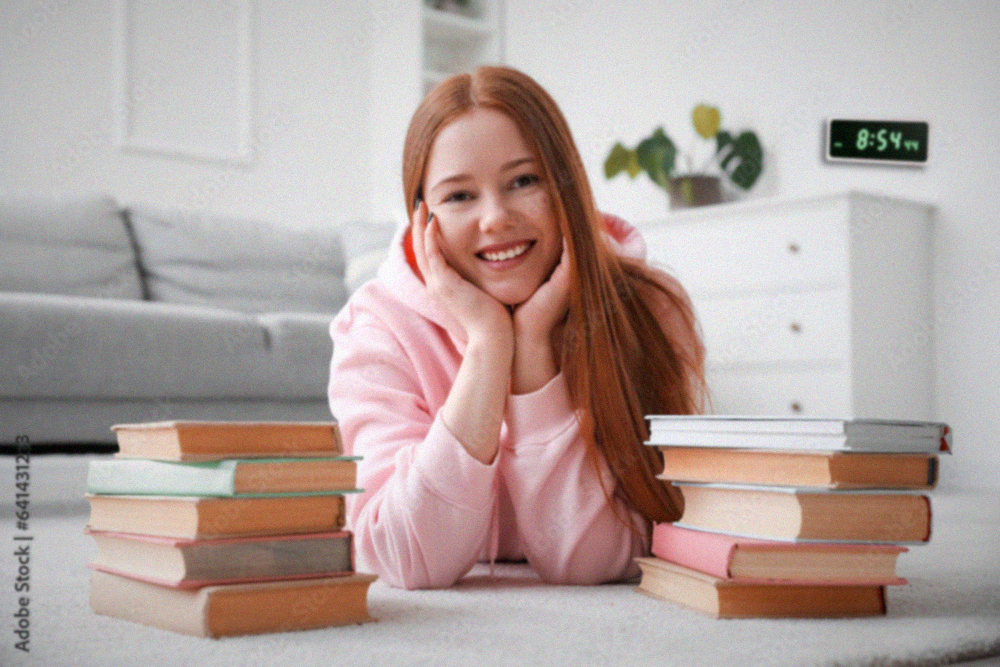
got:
**8:54**
